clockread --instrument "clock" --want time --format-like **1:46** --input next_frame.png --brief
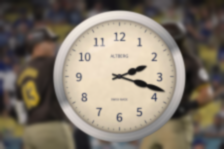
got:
**2:18**
